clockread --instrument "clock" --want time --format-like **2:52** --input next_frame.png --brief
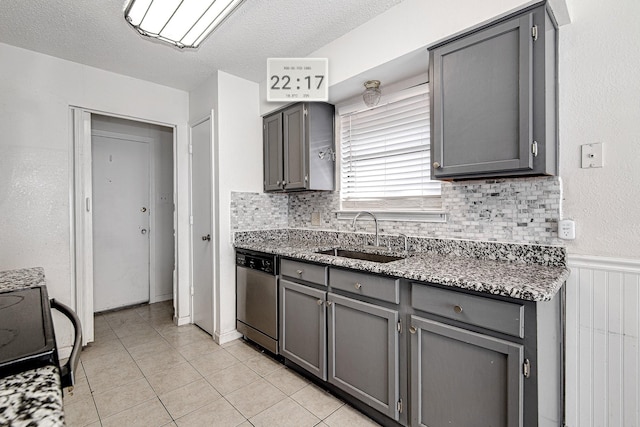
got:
**22:17**
